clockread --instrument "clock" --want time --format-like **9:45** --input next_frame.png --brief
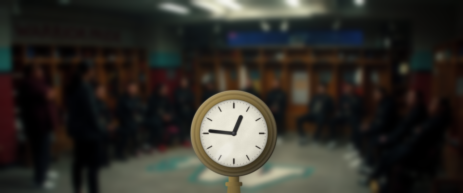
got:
**12:46**
